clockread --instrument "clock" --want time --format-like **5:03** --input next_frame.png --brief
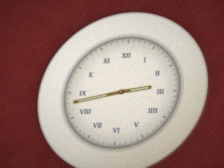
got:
**2:43**
